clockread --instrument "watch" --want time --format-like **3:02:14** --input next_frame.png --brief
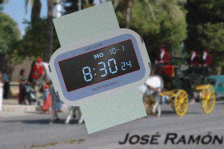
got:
**8:30:24**
